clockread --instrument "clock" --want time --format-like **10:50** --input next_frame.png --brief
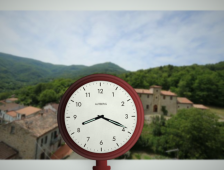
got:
**8:19**
